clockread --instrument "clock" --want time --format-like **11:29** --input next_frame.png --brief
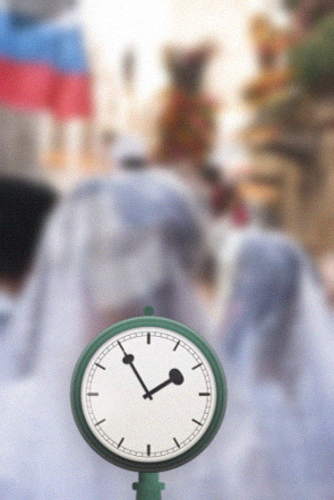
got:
**1:55**
